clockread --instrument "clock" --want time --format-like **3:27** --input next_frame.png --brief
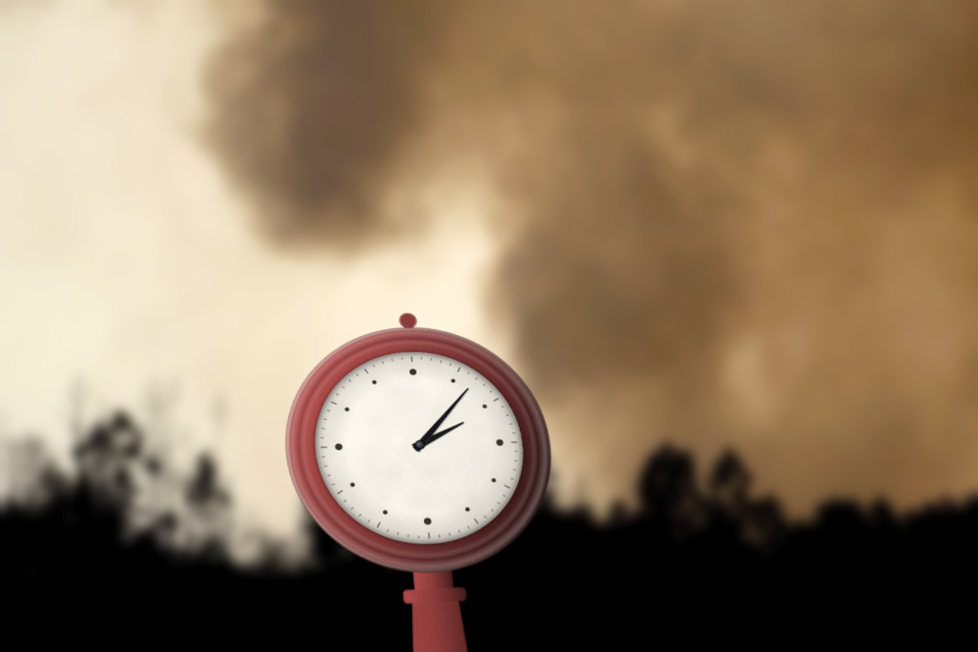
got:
**2:07**
